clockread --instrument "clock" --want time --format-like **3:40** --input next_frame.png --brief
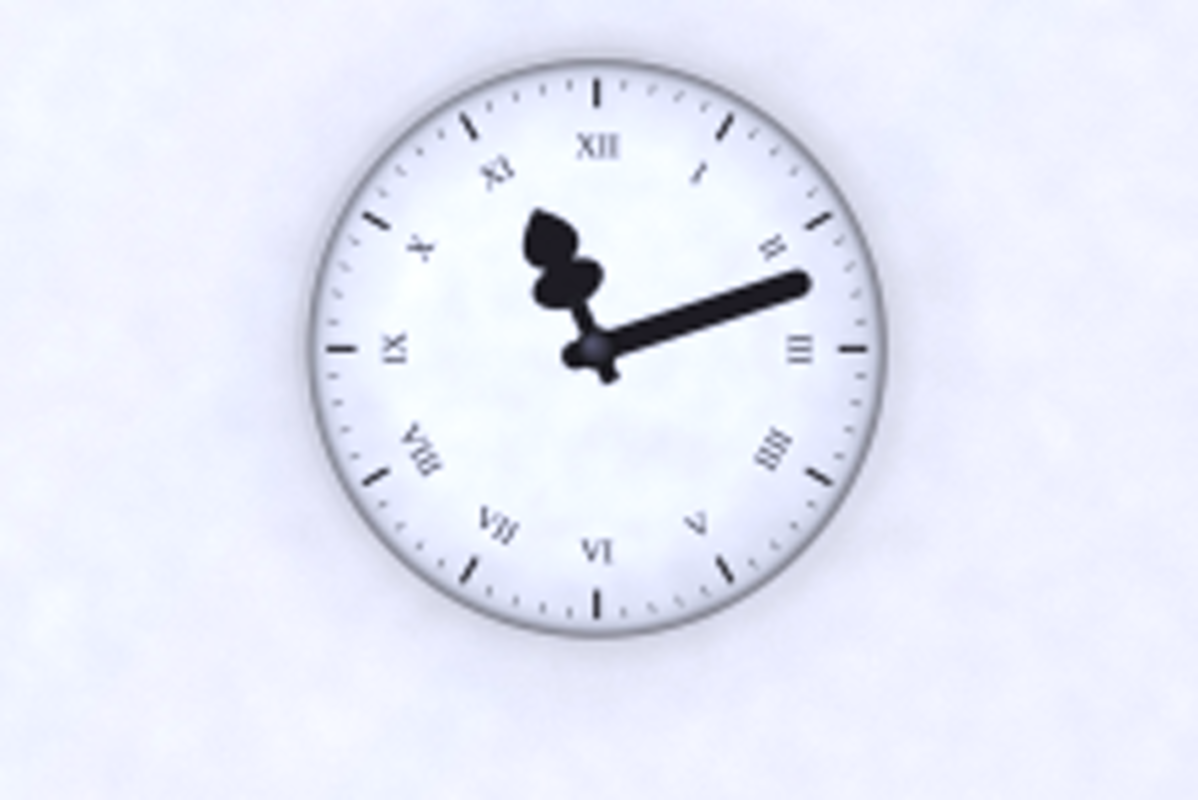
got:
**11:12**
